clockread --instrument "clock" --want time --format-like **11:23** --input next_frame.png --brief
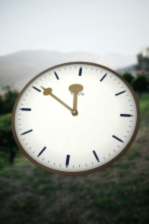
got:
**11:51**
